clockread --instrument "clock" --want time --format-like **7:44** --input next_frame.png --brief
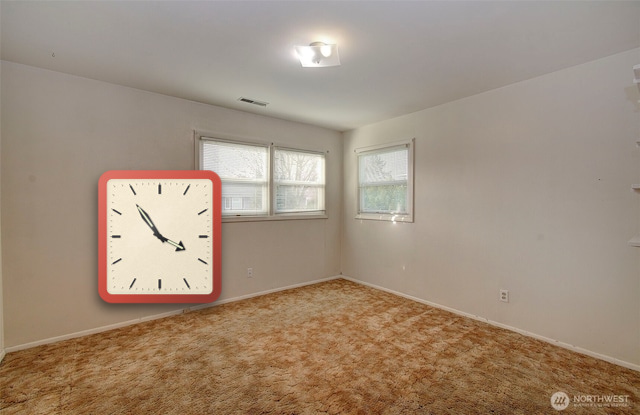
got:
**3:54**
